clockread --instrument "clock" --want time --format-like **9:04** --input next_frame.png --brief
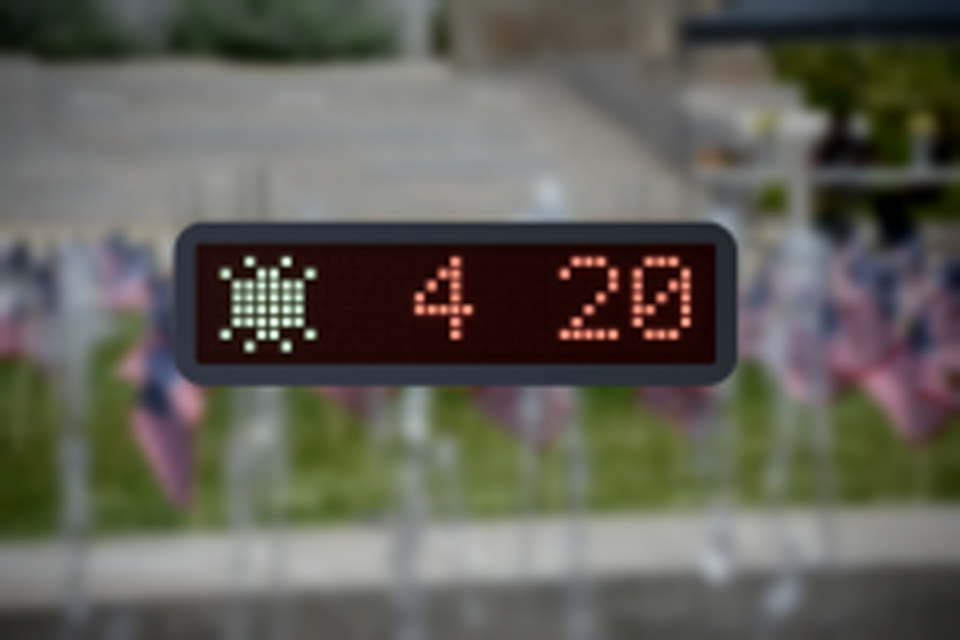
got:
**4:20**
